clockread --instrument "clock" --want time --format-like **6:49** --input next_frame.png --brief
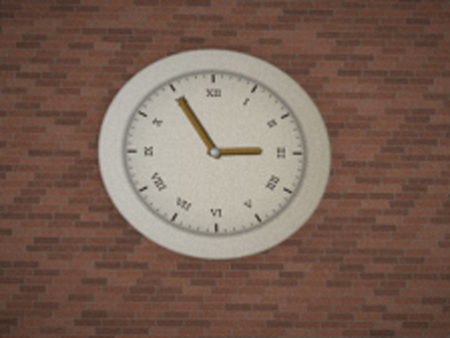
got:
**2:55**
